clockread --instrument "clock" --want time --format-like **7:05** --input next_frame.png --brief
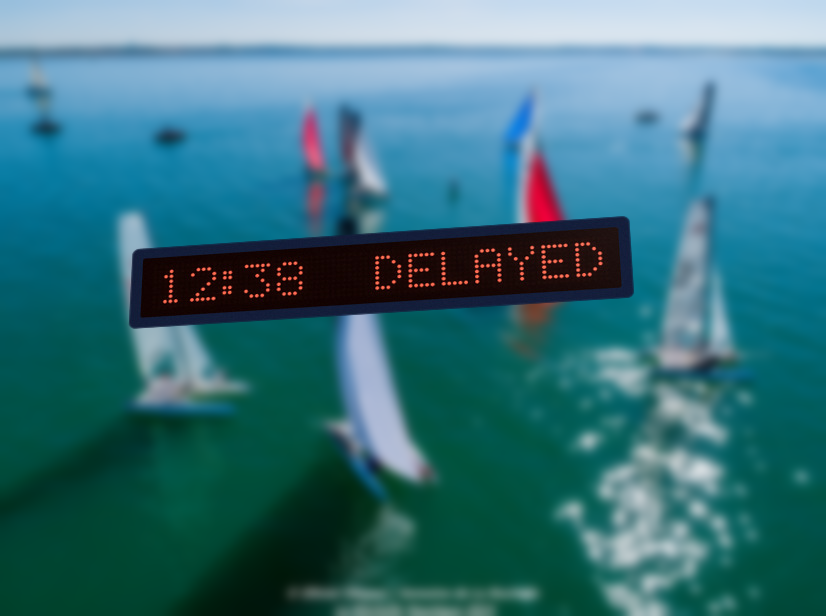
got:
**12:38**
